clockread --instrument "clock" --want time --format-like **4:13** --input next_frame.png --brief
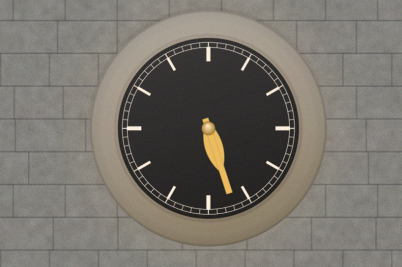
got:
**5:27**
